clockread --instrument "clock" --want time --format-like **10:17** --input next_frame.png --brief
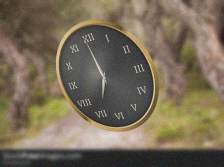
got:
**6:59**
